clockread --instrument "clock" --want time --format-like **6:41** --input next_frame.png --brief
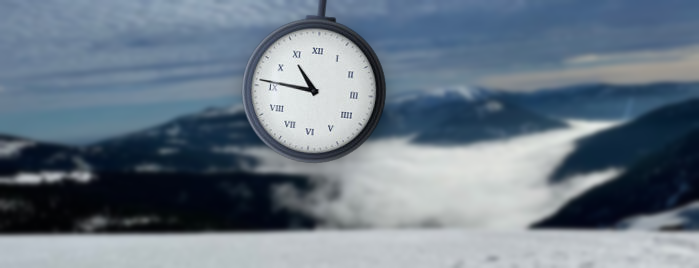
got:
**10:46**
